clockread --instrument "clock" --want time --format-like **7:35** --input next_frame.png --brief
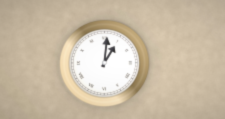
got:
**1:01**
